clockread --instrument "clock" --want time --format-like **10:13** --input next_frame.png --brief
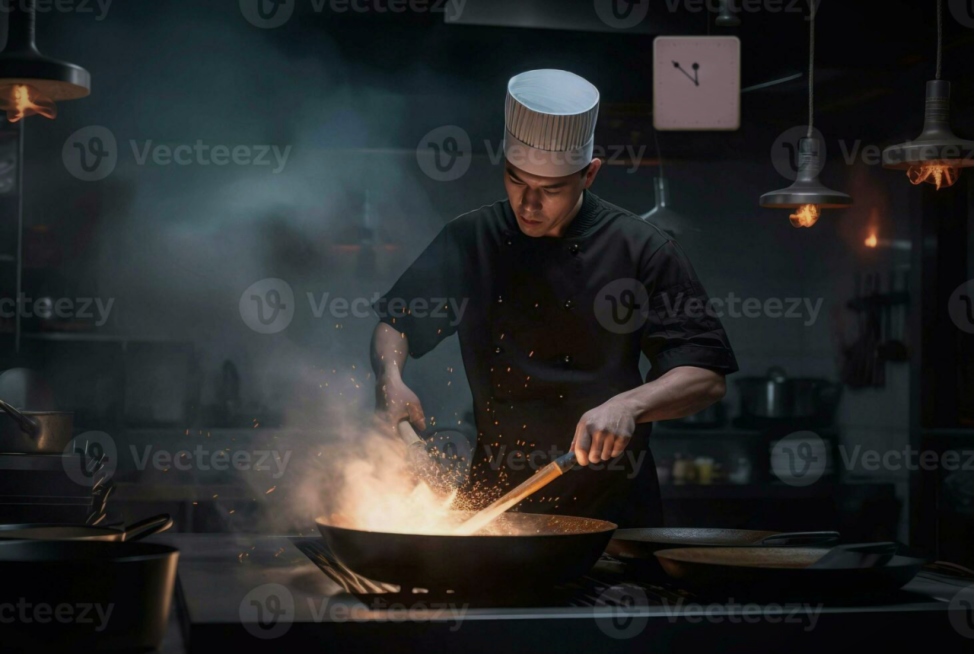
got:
**11:52**
